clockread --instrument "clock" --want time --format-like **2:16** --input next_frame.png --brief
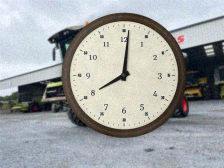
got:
**8:01**
